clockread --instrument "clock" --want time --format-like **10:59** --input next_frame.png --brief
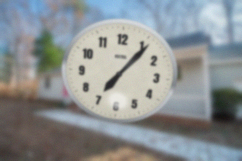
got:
**7:06**
